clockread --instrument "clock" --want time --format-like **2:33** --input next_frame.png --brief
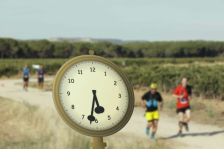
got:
**5:32**
